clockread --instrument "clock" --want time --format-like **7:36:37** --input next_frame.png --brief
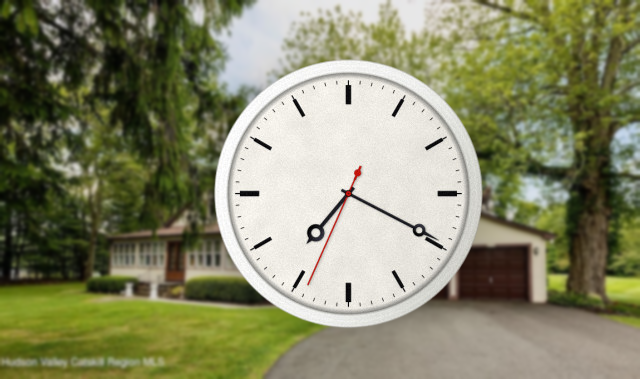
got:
**7:19:34**
